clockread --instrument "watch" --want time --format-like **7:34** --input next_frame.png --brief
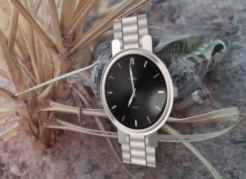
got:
**6:59**
